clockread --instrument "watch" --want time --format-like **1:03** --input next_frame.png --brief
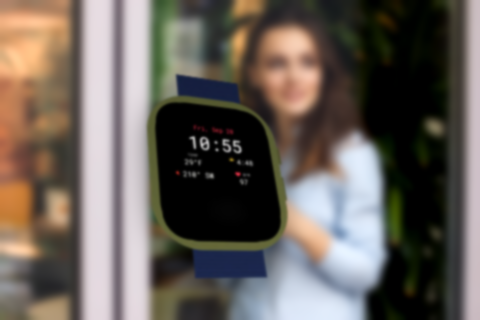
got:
**10:55**
